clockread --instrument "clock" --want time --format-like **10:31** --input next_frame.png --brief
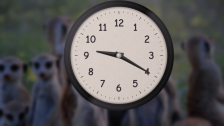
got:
**9:20**
